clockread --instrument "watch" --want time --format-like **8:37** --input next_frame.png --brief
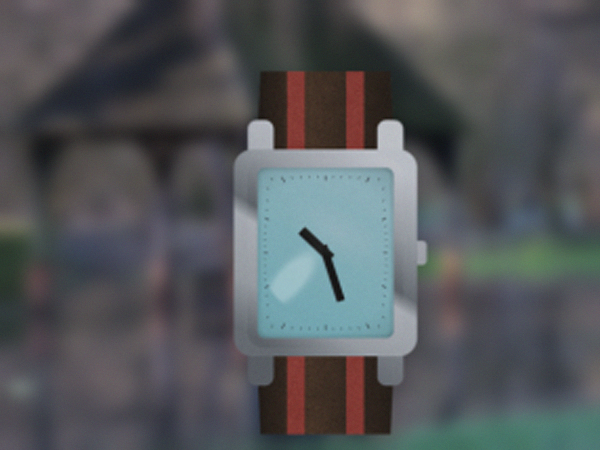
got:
**10:27**
